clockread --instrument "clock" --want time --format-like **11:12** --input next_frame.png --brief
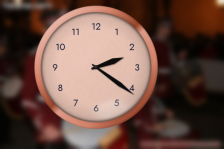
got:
**2:21**
